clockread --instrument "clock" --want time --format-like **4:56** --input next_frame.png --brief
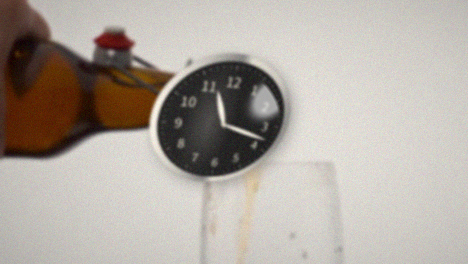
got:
**11:18**
